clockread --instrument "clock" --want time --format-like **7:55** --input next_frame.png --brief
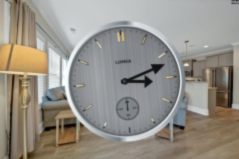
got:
**3:12**
